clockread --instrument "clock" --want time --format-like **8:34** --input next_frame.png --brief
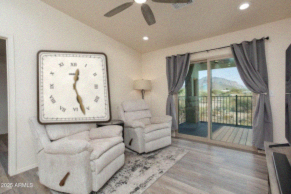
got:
**12:27**
